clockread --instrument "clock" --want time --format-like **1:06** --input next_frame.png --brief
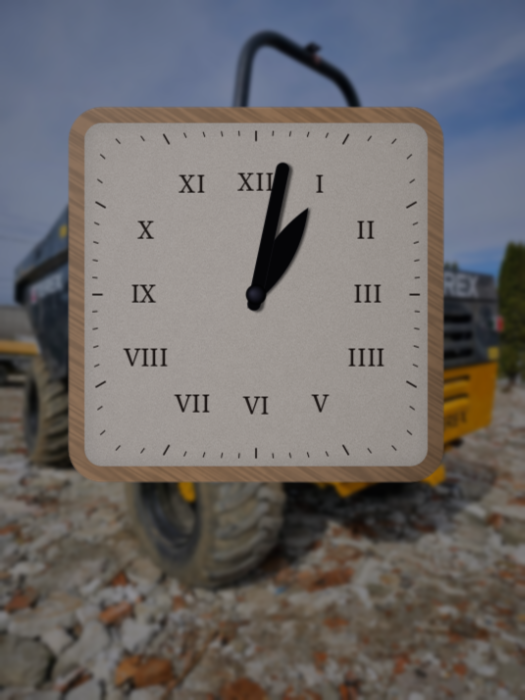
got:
**1:02**
